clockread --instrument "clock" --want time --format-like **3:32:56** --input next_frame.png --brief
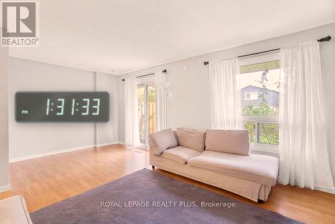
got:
**1:31:33**
